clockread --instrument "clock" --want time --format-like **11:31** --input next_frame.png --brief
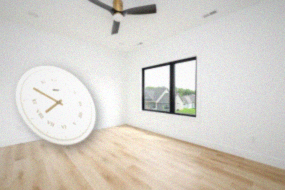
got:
**7:50**
